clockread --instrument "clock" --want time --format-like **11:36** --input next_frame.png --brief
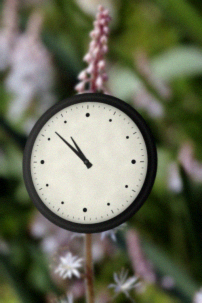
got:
**10:52**
